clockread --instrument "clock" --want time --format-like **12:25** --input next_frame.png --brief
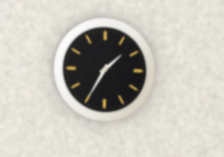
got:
**1:35**
